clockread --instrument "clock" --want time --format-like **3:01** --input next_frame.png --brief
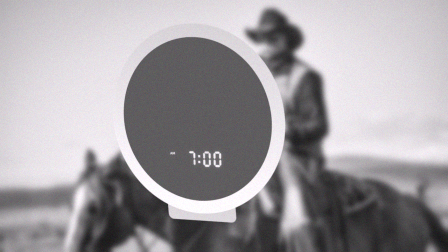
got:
**7:00**
